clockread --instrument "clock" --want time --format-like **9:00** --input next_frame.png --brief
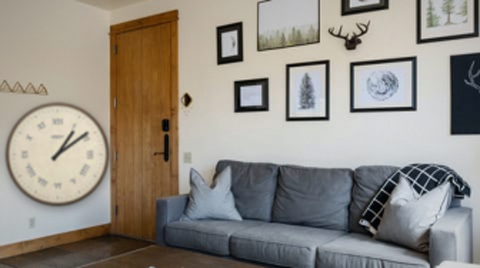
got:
**1:09**
